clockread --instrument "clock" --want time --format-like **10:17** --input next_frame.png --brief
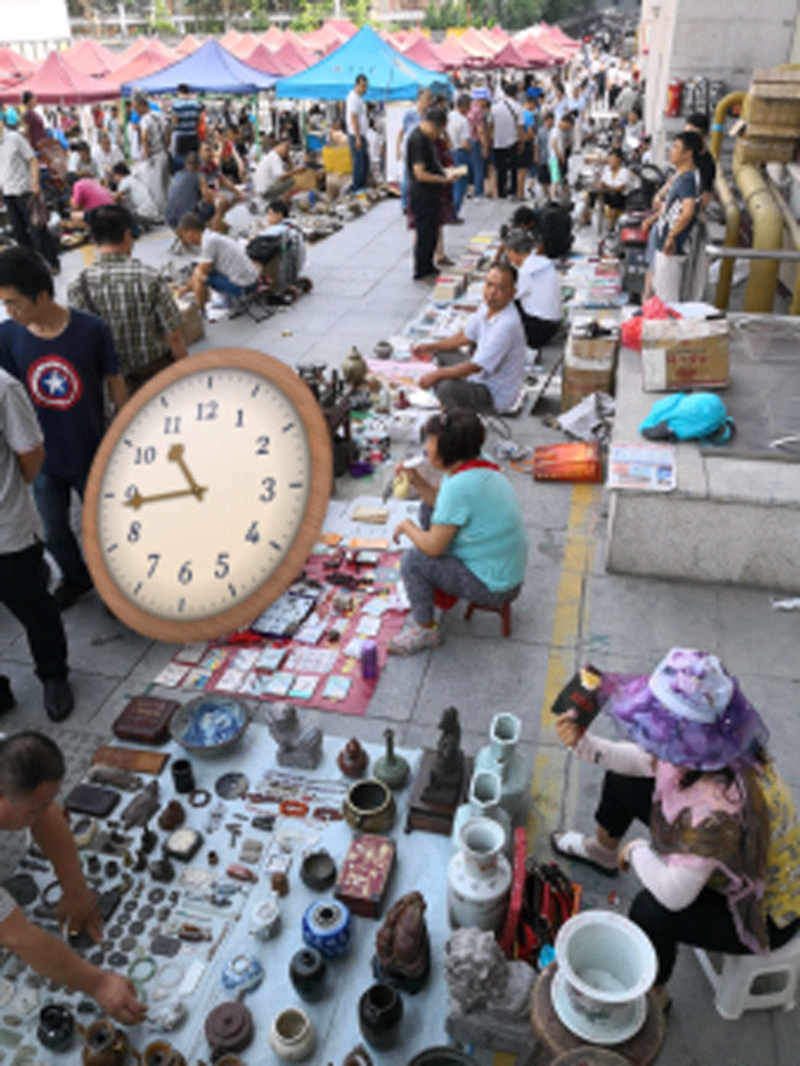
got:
**10:44**
